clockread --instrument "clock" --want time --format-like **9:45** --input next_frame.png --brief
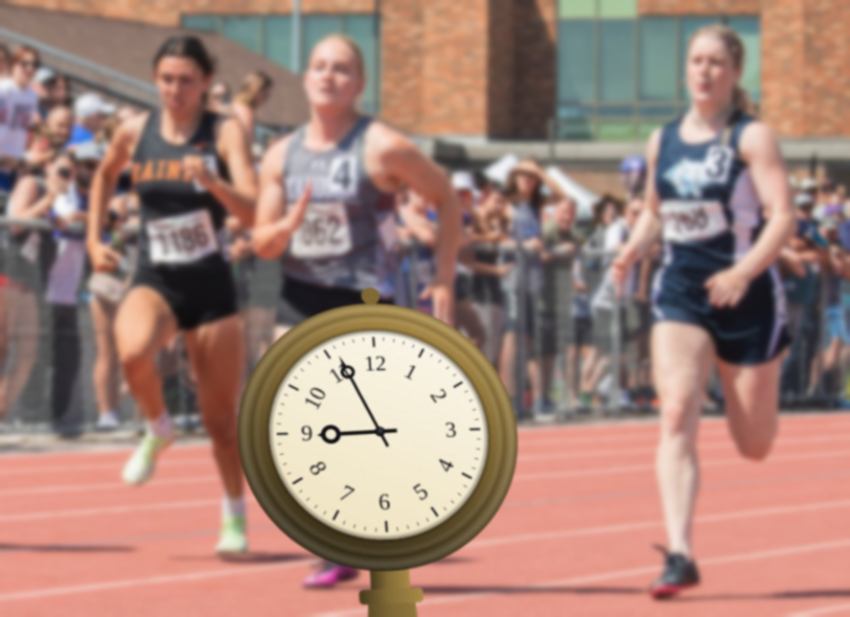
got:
**8:56**
